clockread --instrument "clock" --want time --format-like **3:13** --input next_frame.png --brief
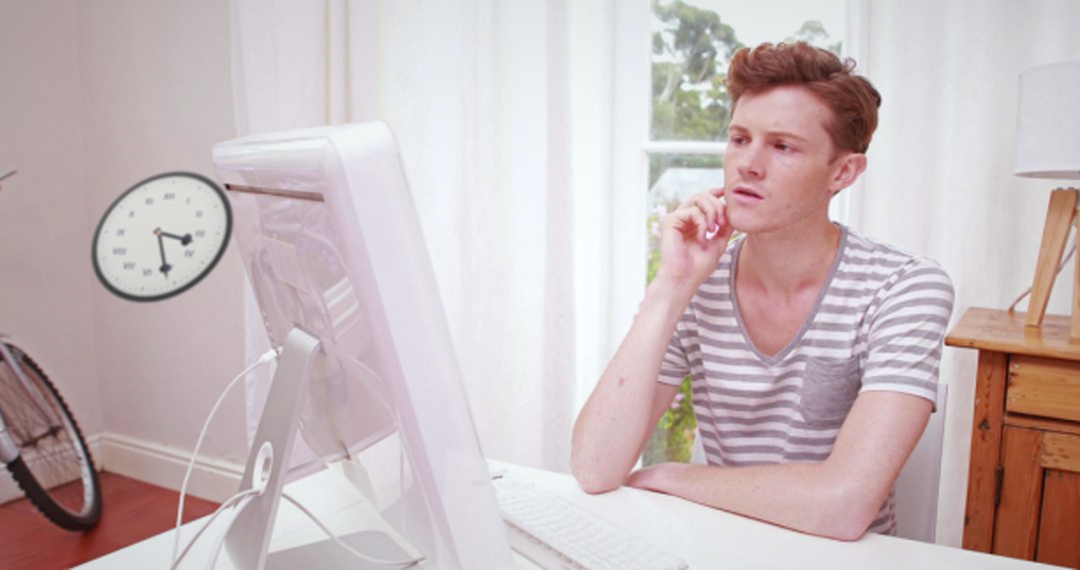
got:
**3:26**
